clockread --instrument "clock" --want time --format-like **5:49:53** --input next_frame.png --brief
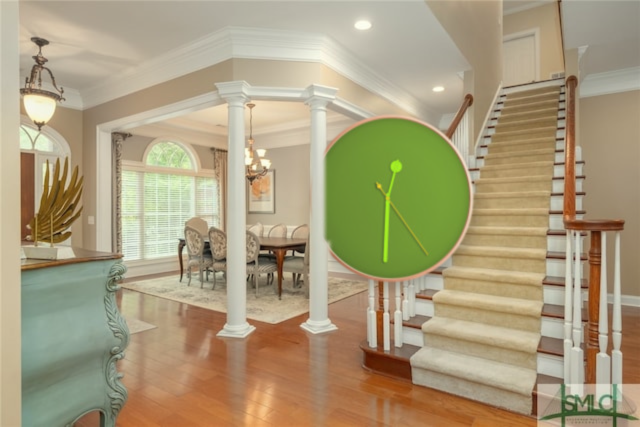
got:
**12:30:24**
